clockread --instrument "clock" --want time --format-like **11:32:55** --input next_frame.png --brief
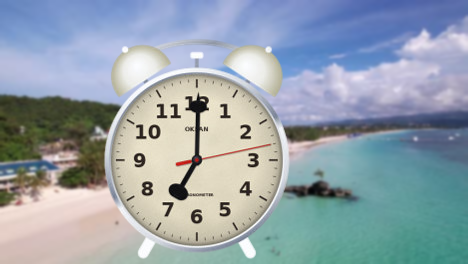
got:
**7:00:13**
